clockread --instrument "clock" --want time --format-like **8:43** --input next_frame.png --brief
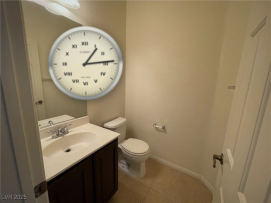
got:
**1:14**
